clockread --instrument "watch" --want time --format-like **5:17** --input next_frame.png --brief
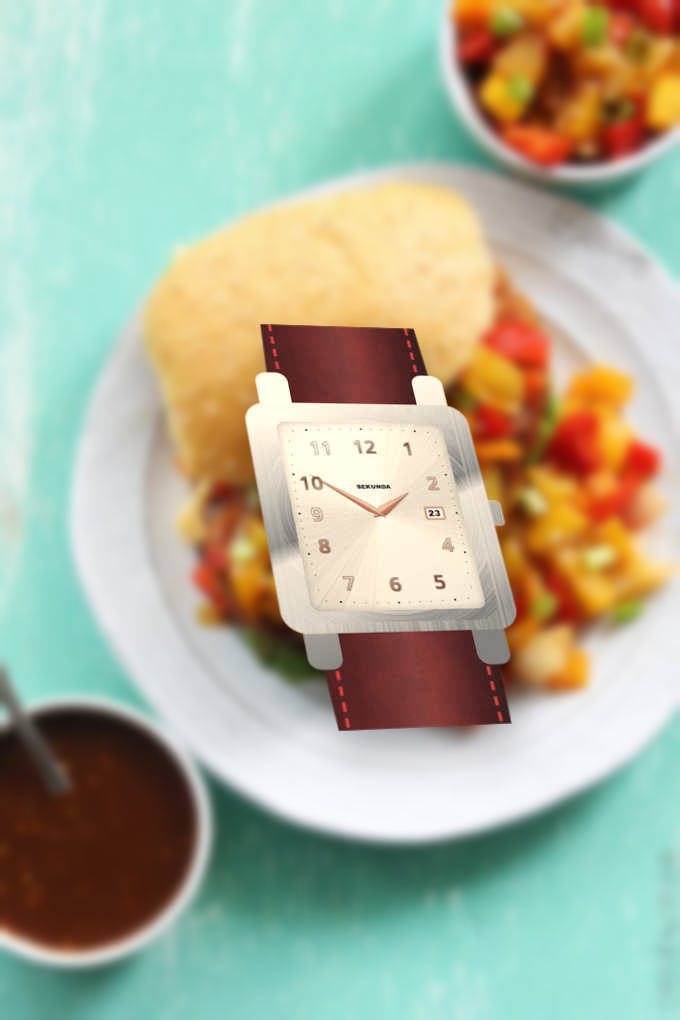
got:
**1:51**
